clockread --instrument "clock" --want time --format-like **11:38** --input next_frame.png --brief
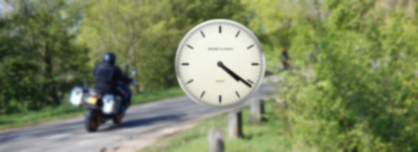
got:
**4:21**
